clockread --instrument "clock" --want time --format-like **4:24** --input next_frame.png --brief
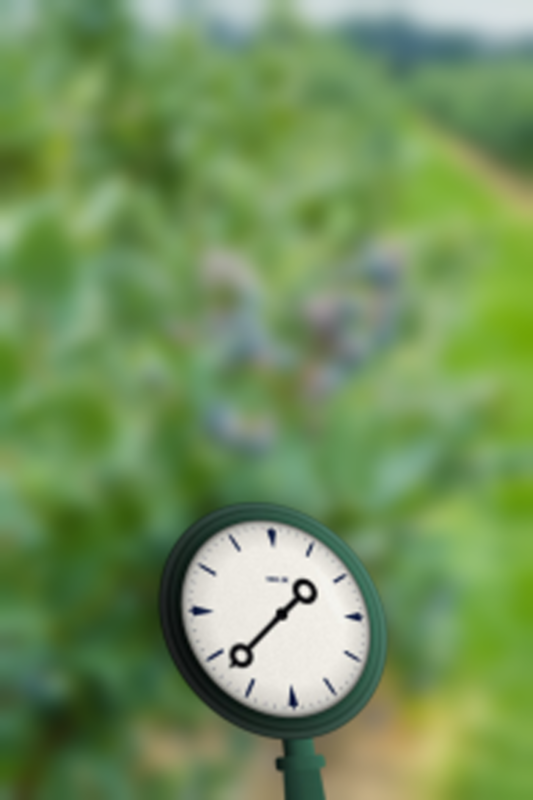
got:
**1:38**
